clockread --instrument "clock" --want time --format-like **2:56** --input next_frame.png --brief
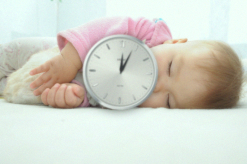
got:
**12:04**
